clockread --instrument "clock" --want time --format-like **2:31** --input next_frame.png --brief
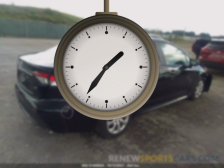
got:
**1:36**
